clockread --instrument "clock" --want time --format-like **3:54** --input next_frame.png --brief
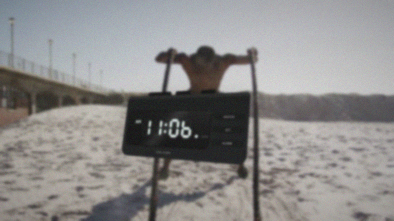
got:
**11:06**
